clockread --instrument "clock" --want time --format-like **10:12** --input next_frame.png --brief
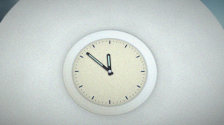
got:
**11:52**
